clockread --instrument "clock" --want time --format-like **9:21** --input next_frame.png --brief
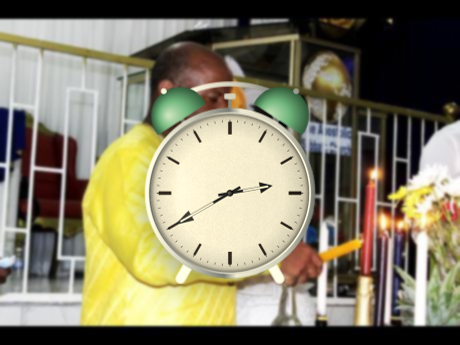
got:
**2:40**
